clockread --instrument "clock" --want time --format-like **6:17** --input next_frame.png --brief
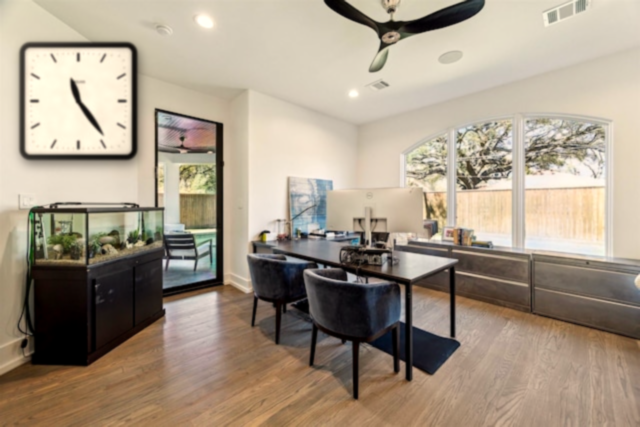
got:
**11:24**
